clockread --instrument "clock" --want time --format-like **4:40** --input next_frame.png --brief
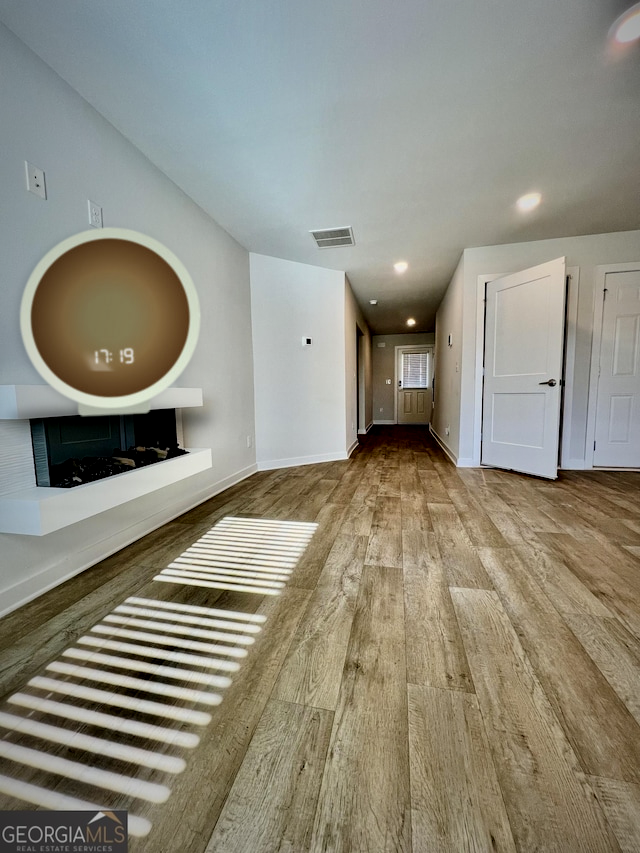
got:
**17:19**
